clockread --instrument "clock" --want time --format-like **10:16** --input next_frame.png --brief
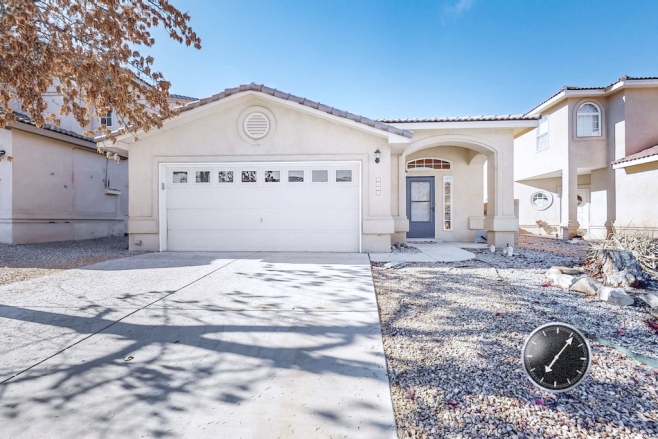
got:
**7:06**
